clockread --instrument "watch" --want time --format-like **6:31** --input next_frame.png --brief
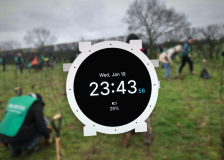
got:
**23:43**
